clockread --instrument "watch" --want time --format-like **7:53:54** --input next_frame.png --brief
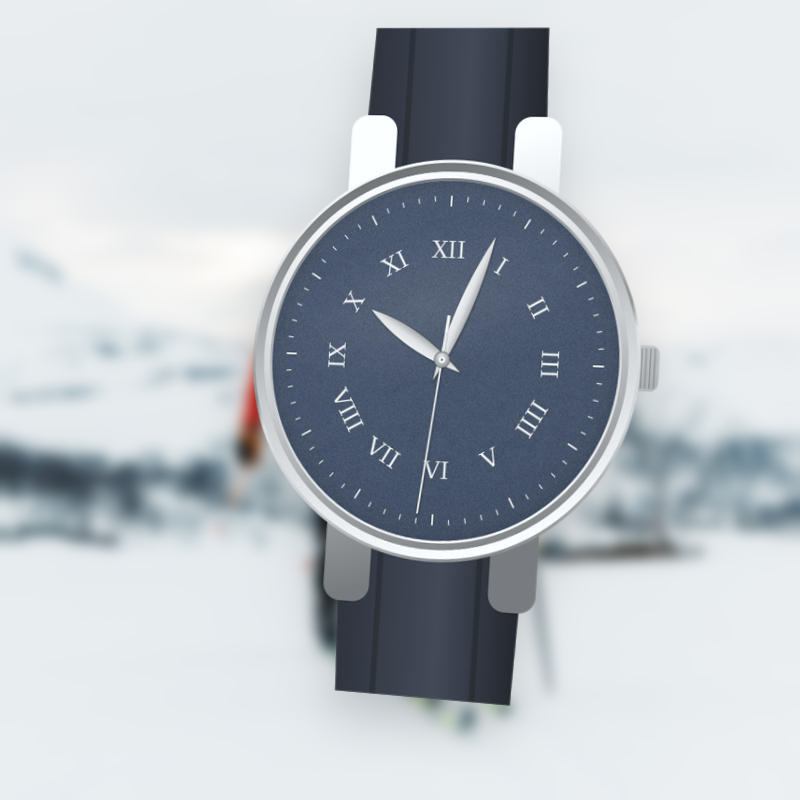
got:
**10:03:31**
